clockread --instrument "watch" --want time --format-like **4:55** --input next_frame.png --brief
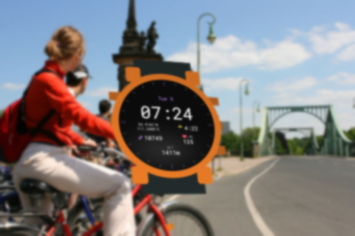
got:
**7:24**
